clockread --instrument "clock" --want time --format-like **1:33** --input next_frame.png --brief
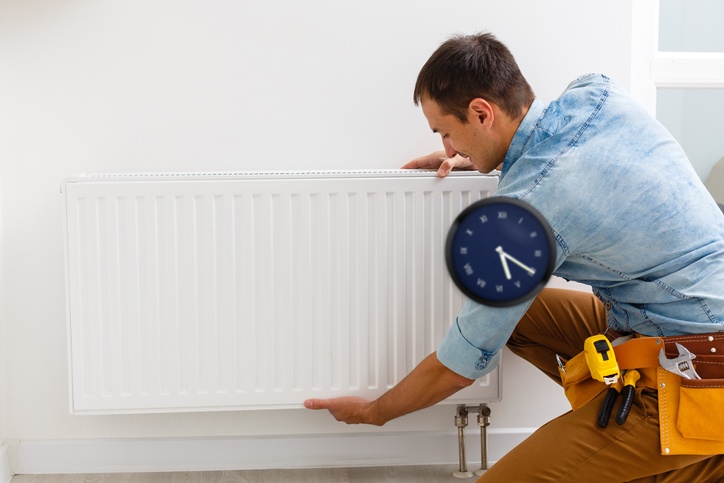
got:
**5:20**
